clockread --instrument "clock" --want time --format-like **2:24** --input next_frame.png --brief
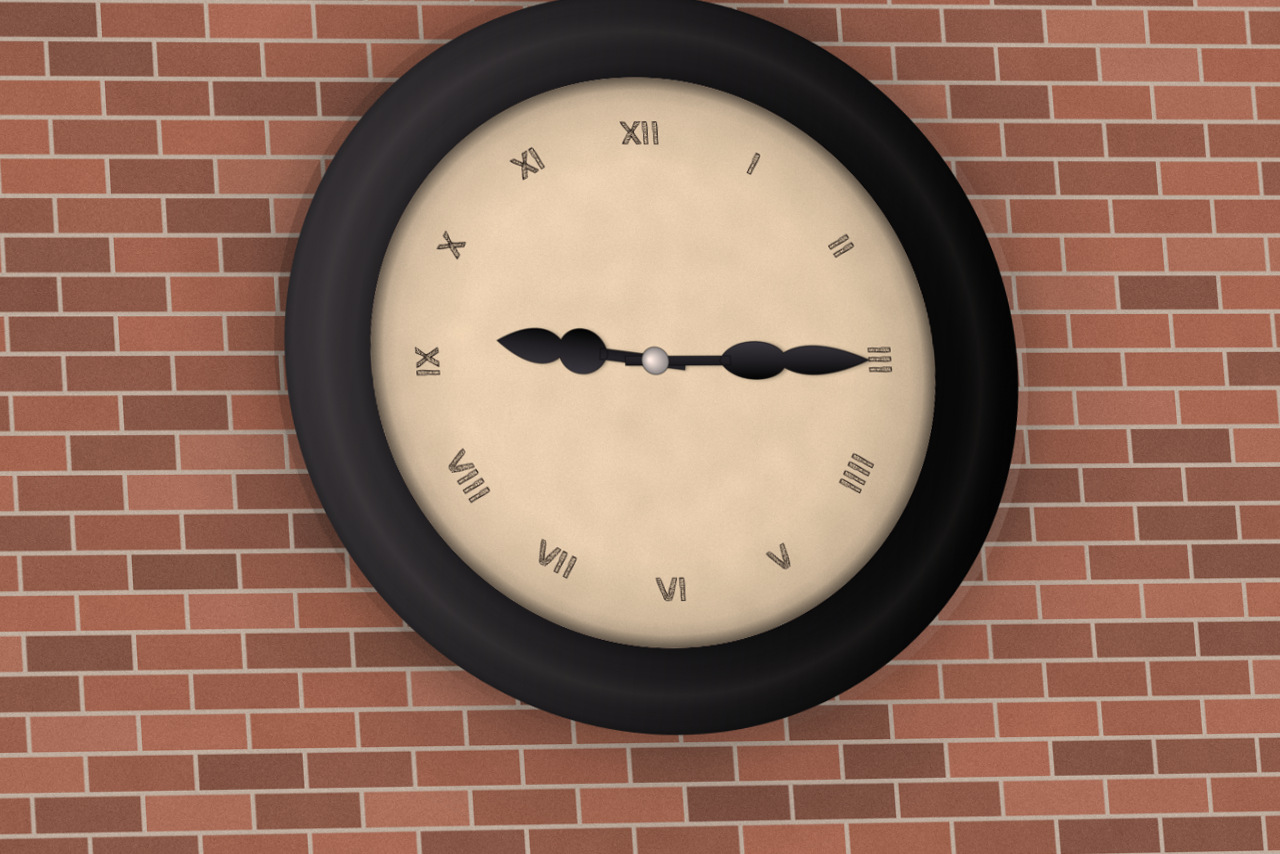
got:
**9:15**
